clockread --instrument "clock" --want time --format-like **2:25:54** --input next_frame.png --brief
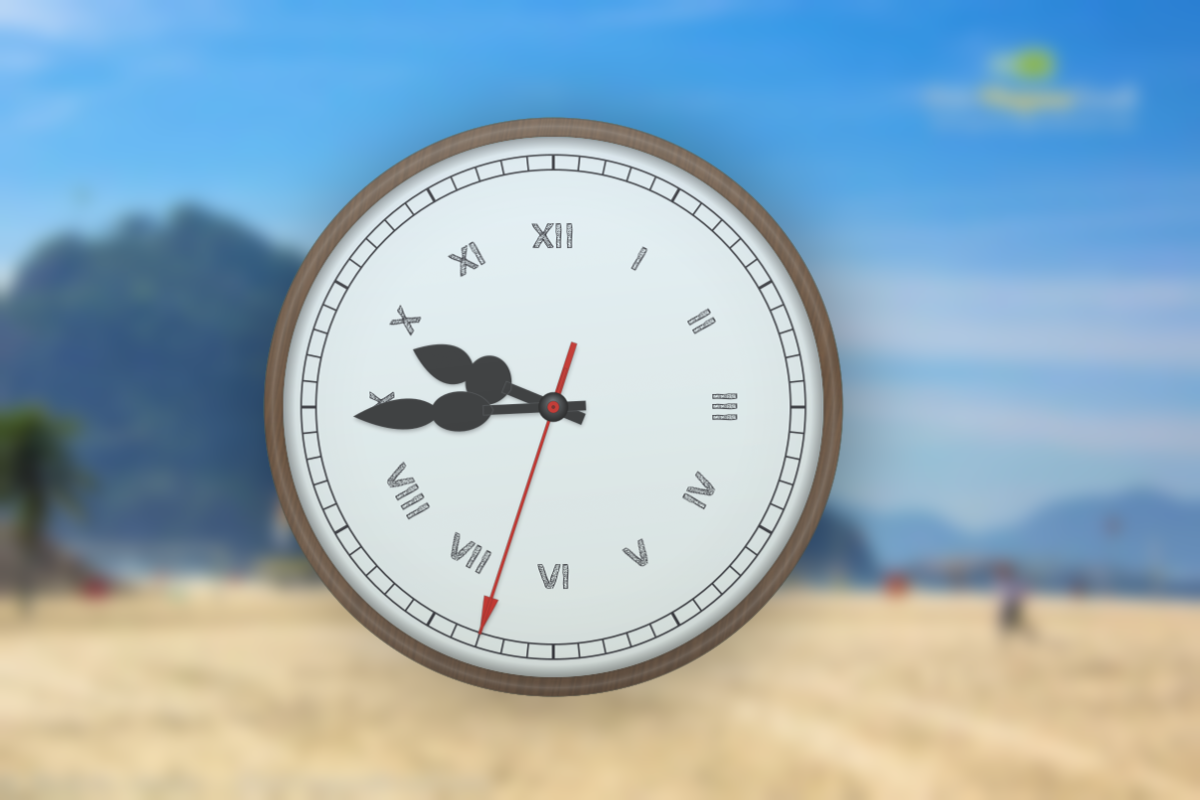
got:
**9:44:33**
